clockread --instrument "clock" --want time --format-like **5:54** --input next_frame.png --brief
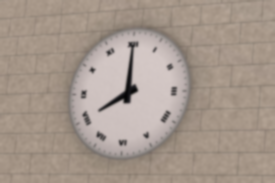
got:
**8:00**
